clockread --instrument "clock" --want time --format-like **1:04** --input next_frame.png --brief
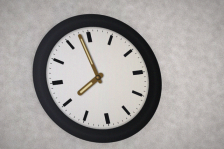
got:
**7:58**
